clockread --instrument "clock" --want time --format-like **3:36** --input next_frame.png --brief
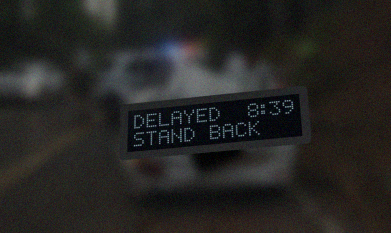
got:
**8:39**
